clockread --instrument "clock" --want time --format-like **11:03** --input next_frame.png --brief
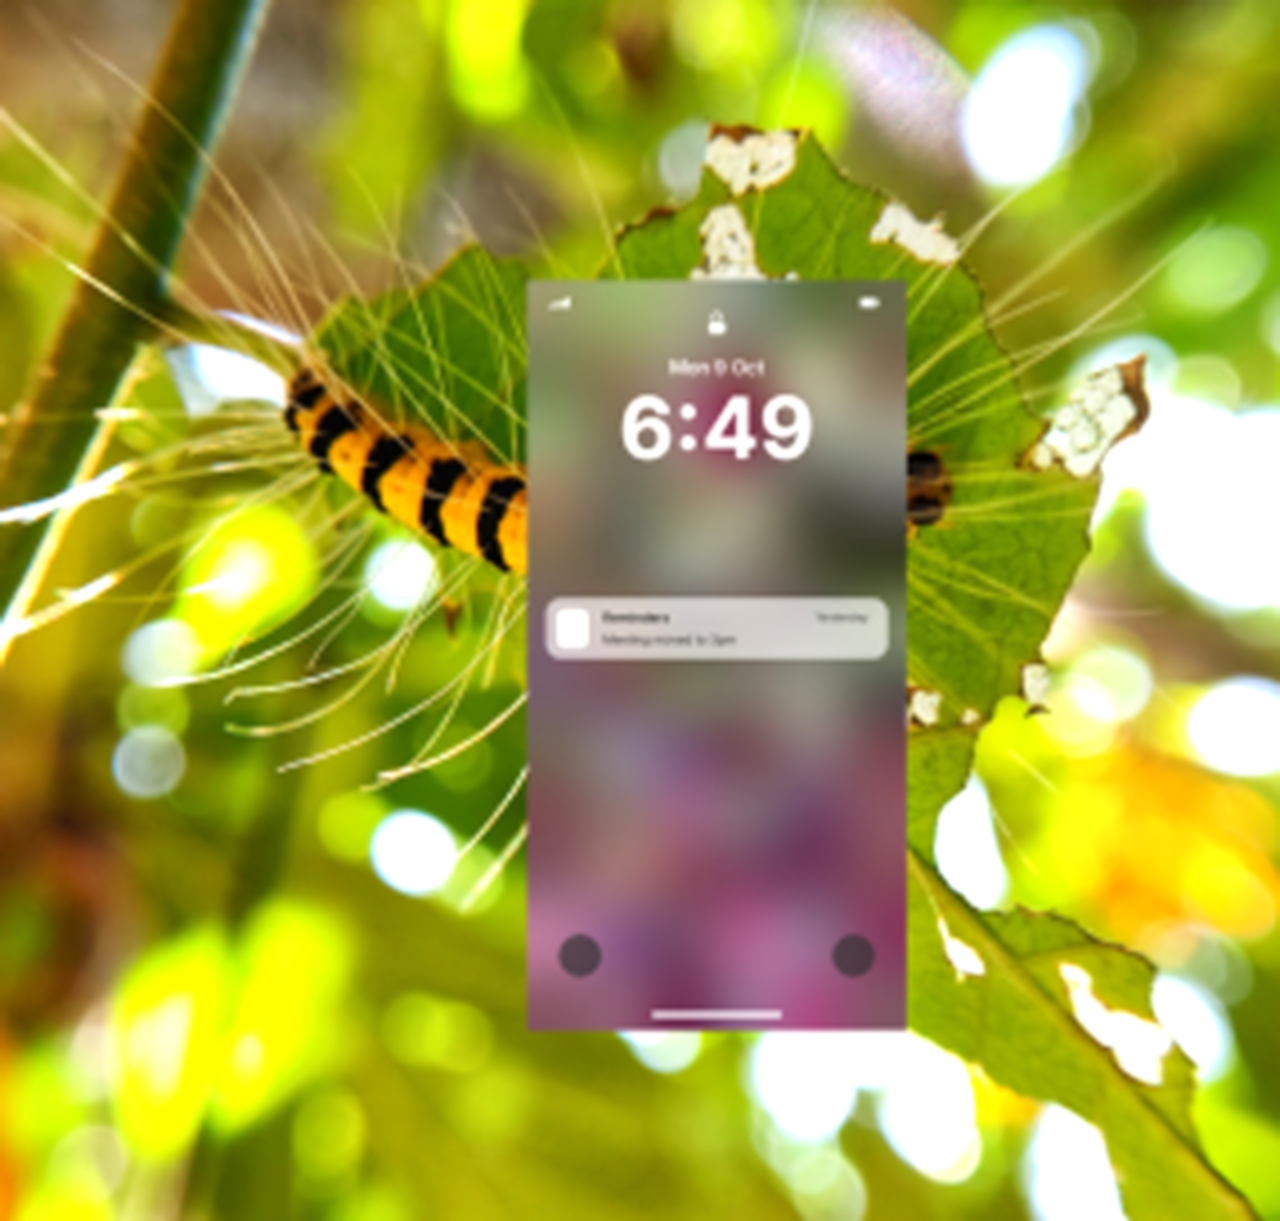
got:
**6:49**
